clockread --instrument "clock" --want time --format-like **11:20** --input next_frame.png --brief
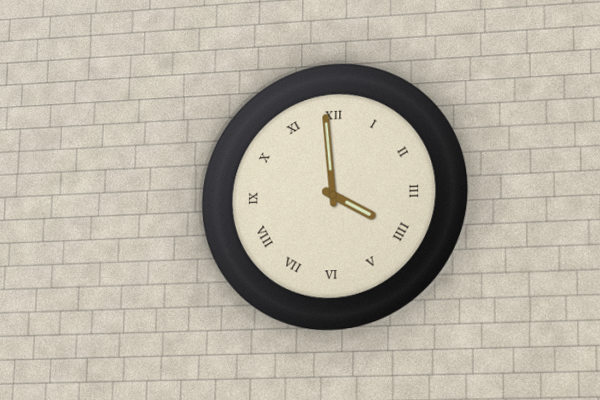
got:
**3:59**
